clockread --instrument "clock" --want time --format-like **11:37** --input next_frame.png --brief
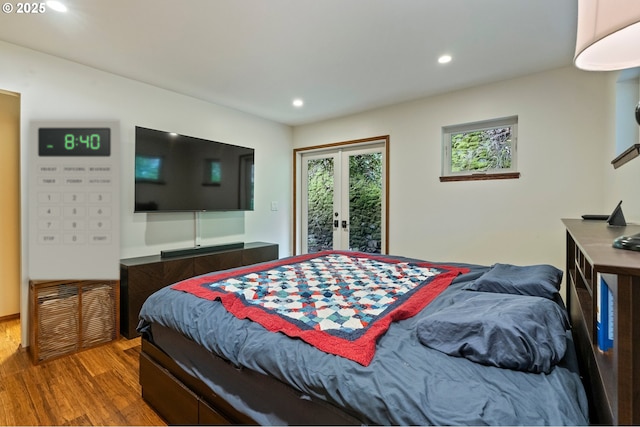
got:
**8:40**
